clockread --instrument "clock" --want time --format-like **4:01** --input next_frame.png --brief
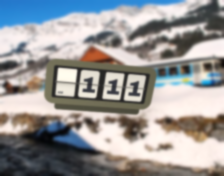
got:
**1:11**
